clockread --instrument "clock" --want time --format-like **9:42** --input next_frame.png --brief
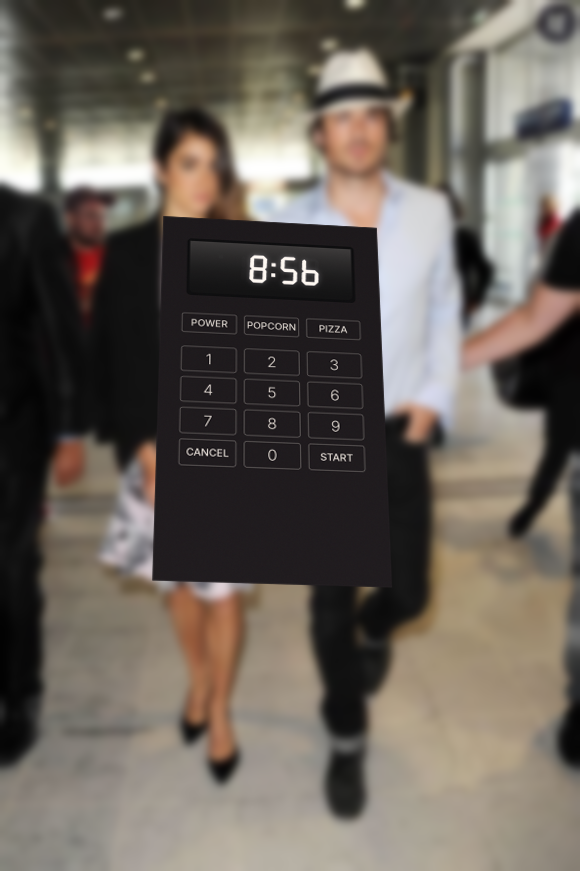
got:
**8:56**
